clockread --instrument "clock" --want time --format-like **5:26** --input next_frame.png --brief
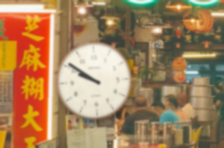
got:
**9:51**
